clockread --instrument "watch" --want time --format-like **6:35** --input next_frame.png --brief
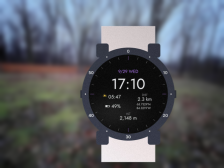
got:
**17:10**
